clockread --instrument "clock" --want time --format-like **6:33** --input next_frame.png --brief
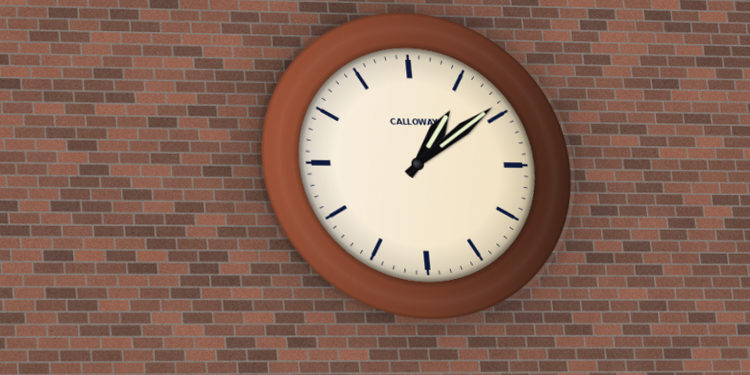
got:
**1:09**
